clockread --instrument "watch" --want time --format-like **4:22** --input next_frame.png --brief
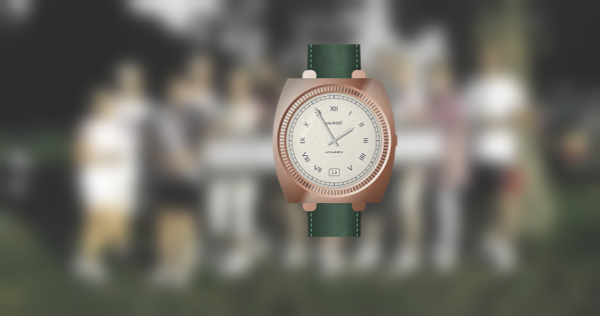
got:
**1:55**
